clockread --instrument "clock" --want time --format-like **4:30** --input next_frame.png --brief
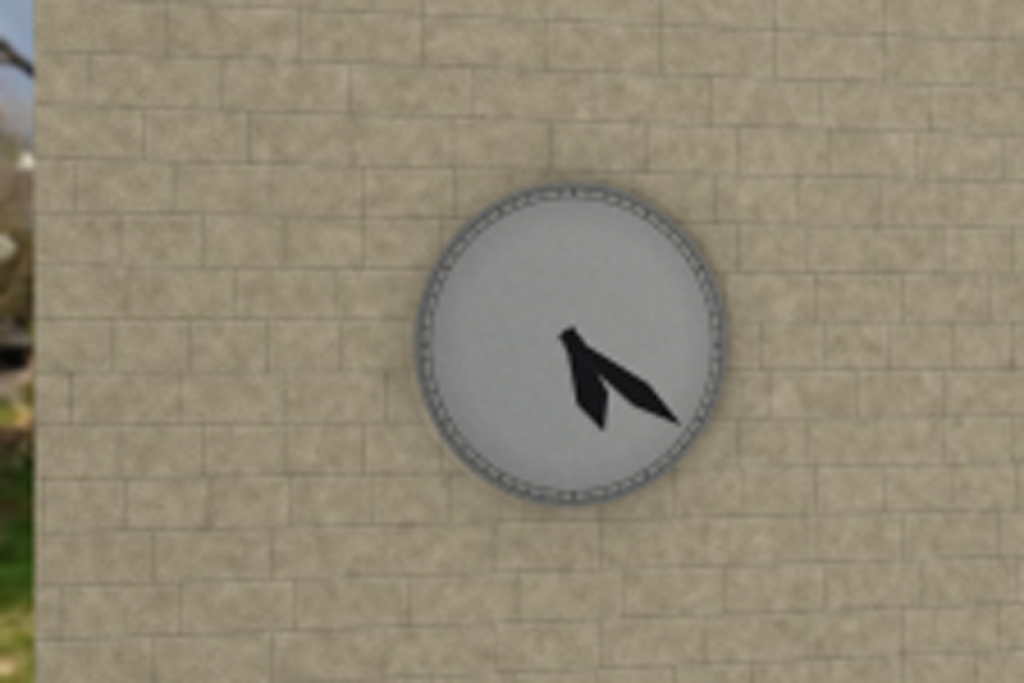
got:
**5:21**
